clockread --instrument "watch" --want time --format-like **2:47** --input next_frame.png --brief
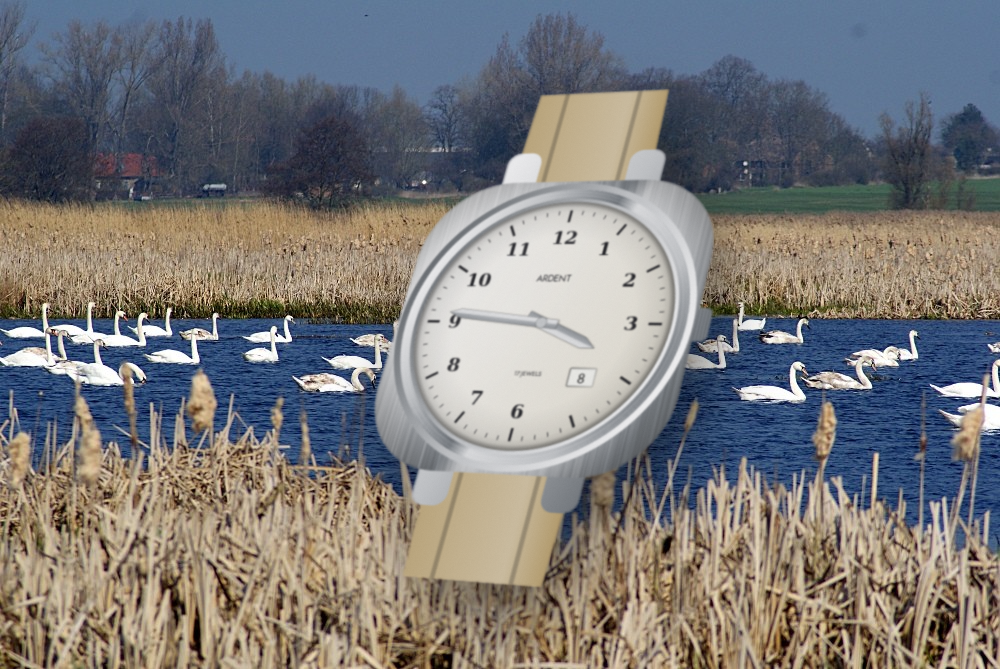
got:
**3:46**
